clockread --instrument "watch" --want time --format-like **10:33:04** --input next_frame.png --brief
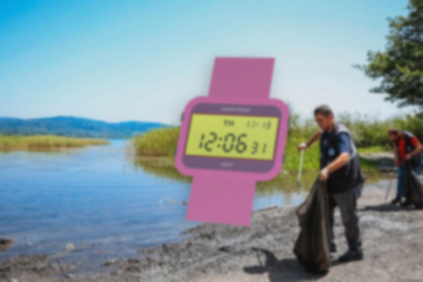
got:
**12:06:31**
